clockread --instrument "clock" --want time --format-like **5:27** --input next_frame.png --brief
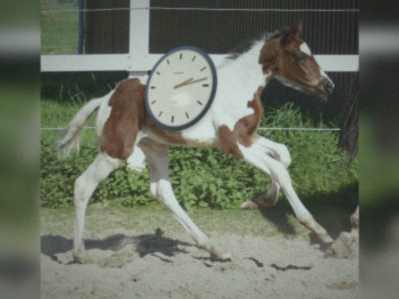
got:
**2:13**
